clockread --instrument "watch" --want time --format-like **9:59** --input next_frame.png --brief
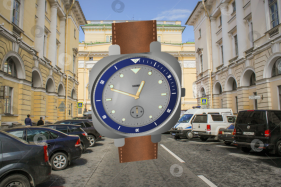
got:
**12:49**
